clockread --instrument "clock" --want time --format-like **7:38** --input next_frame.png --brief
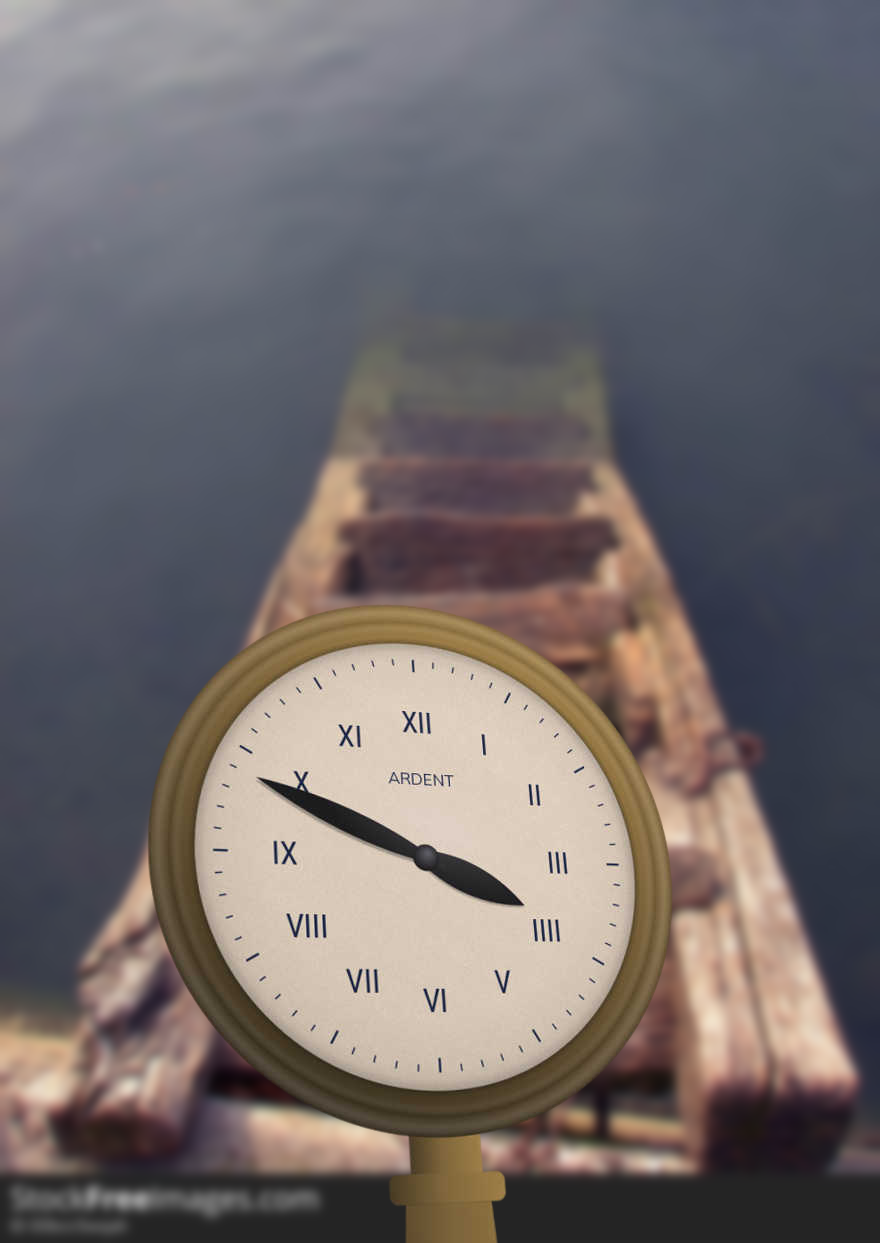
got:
**3:49**
